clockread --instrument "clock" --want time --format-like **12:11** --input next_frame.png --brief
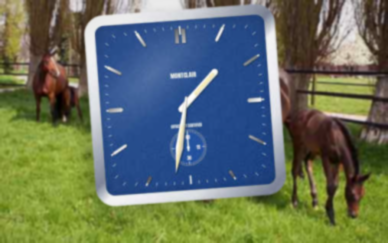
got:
**1:32**
